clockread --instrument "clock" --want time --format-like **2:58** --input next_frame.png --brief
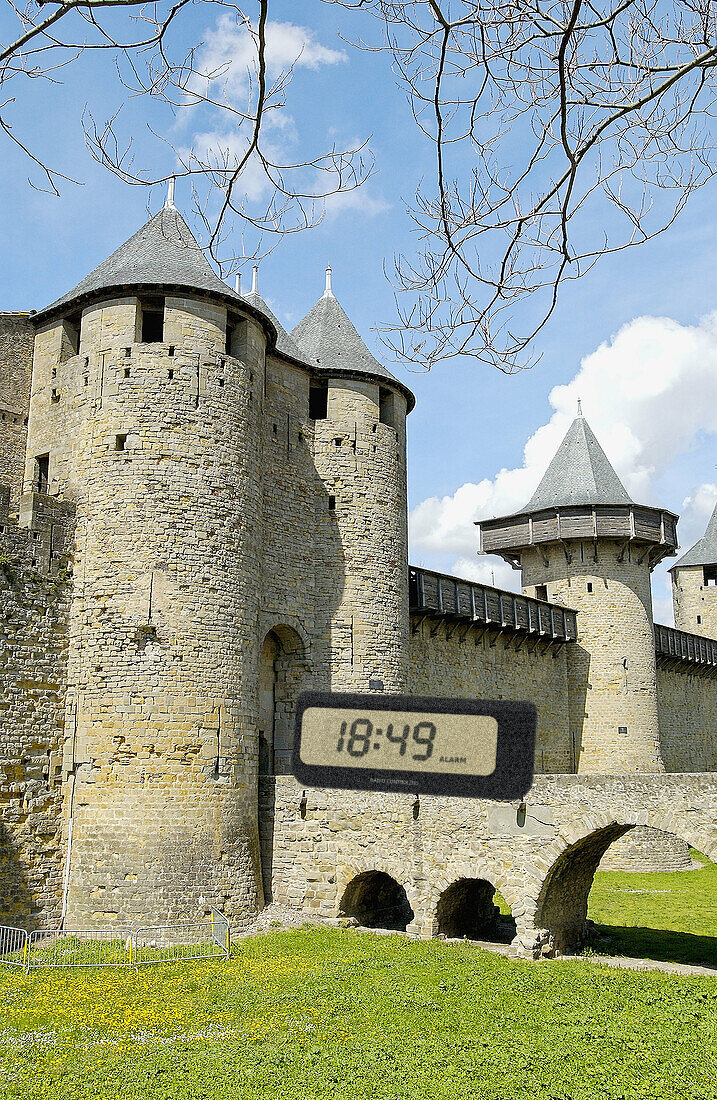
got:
**18:49**
